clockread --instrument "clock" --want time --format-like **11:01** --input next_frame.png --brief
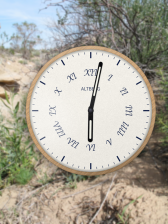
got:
**6:02**
